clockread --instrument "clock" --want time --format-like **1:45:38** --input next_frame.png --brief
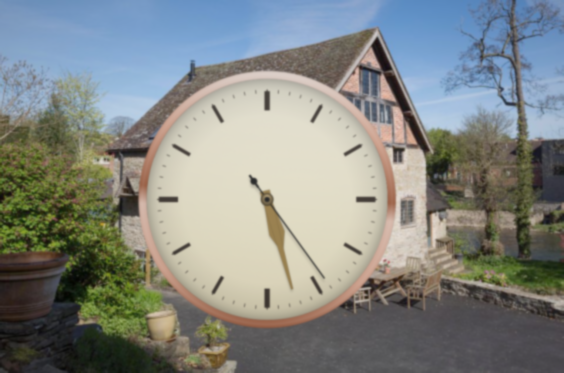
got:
**5:27:24**
